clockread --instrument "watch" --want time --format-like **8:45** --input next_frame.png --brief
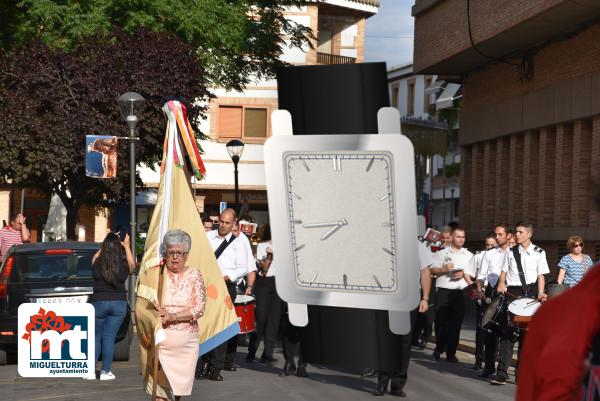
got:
**7:44**
